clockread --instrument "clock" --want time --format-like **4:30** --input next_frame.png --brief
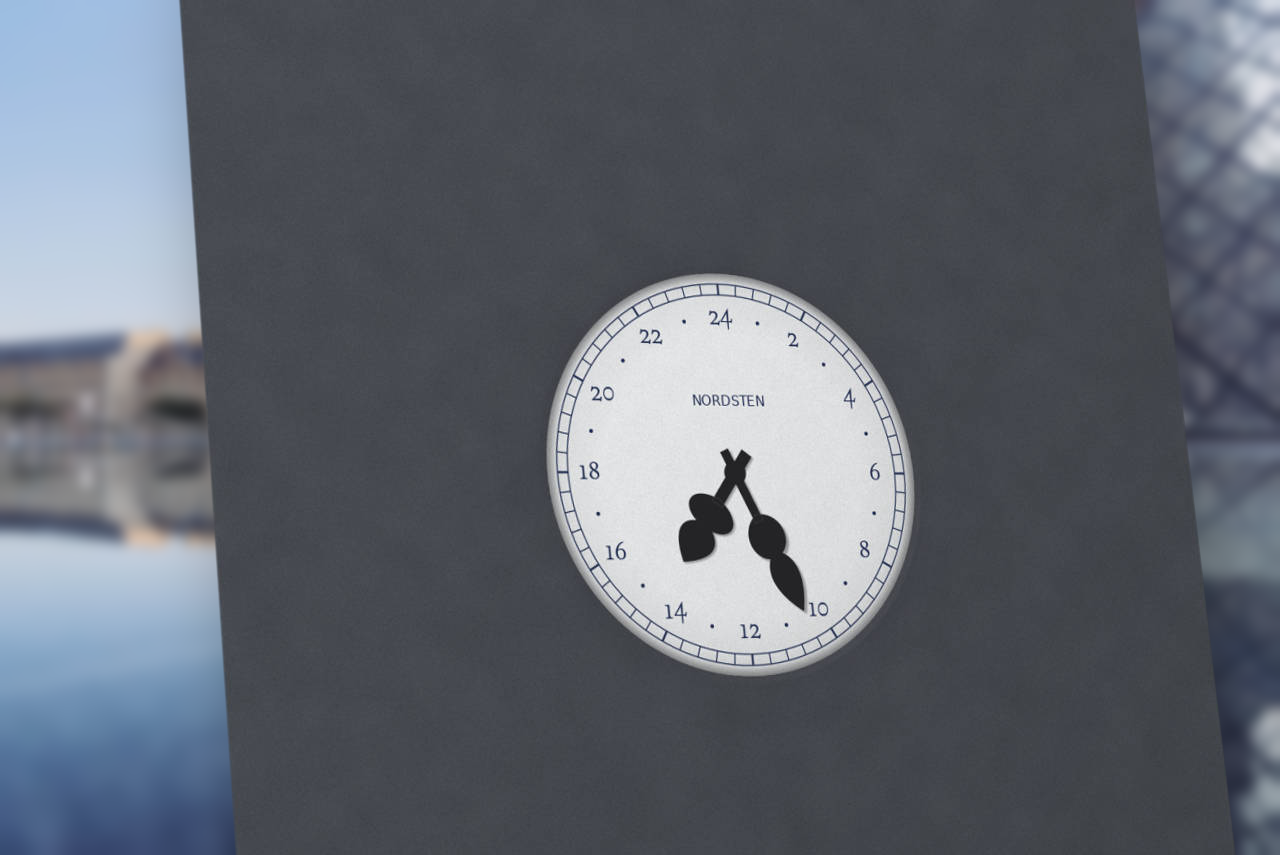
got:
**14:26**
